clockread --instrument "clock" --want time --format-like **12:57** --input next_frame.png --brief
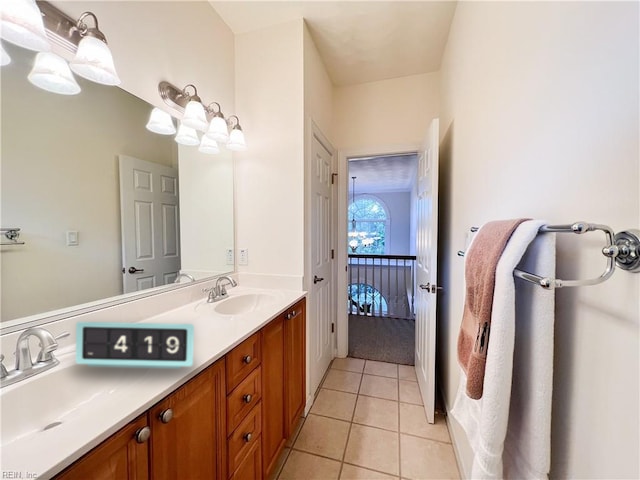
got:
**4:19**
